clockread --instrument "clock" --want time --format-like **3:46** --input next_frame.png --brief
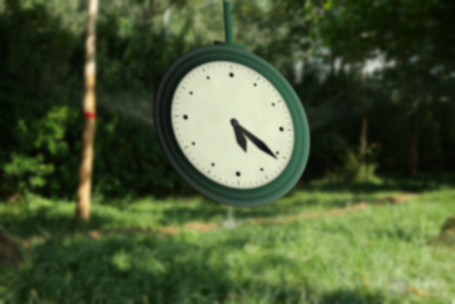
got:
**5:21**
